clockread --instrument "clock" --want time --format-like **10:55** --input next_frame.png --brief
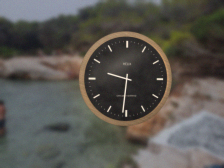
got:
**9:31**
